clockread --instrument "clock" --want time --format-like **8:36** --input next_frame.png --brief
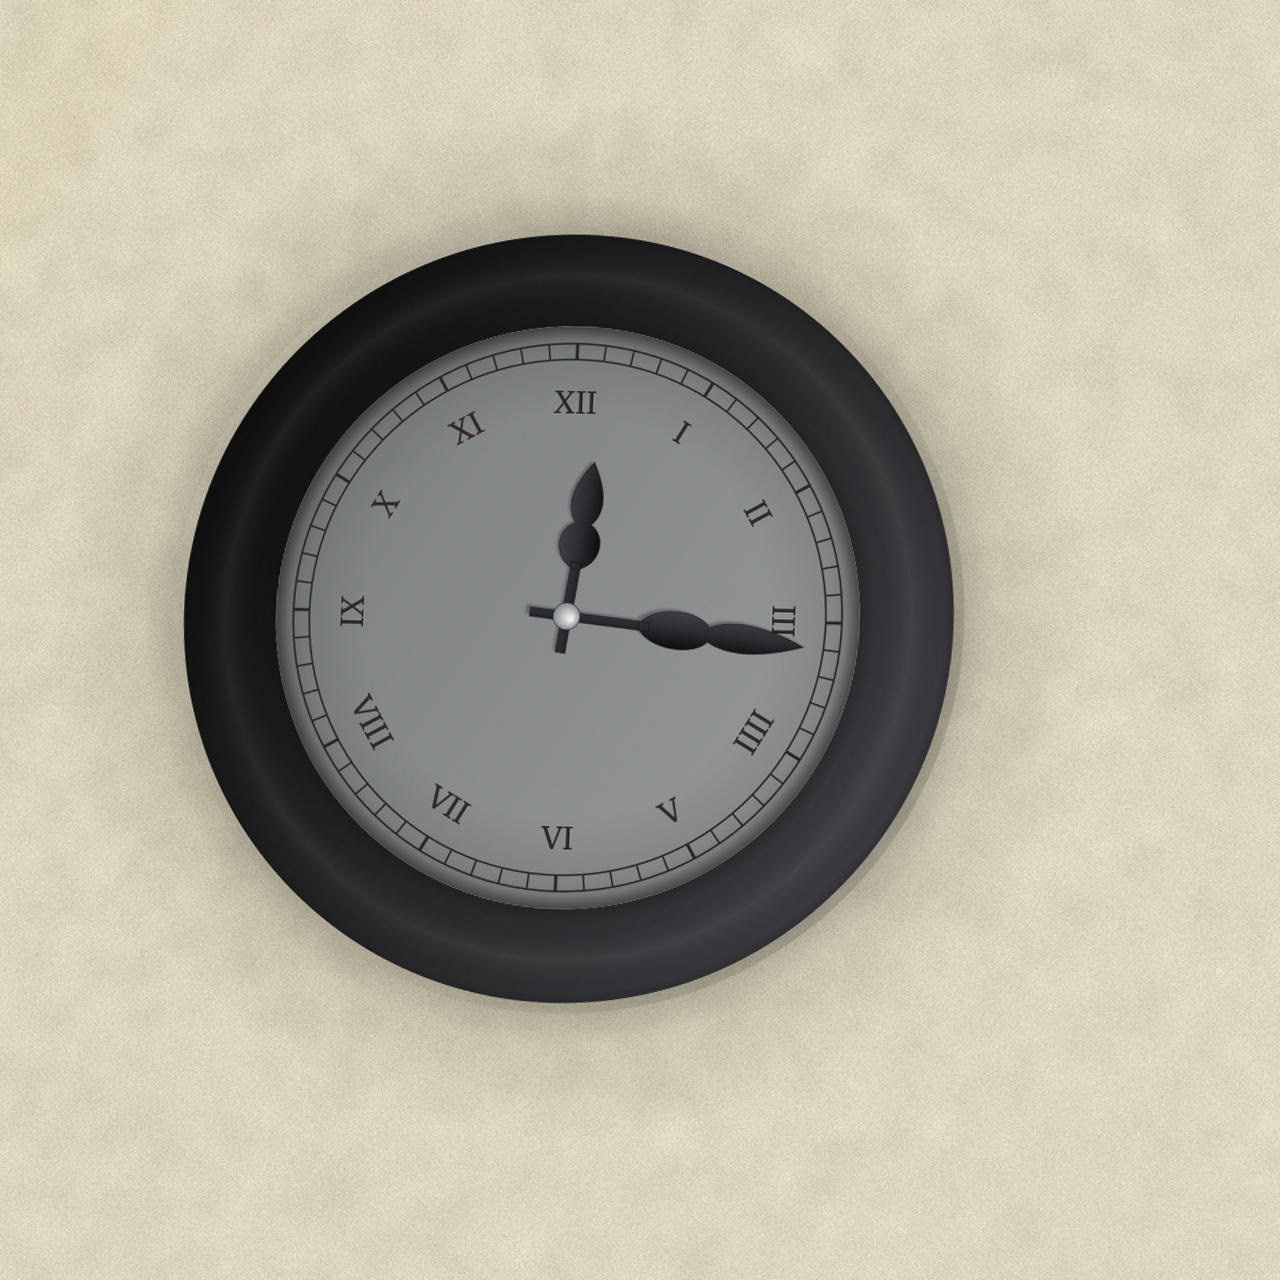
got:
**12:16**
